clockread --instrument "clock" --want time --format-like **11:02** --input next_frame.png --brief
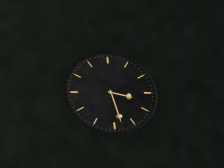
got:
**3:28**
